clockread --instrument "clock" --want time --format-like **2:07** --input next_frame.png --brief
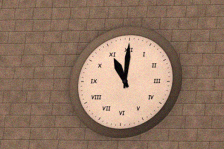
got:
**11:00**
